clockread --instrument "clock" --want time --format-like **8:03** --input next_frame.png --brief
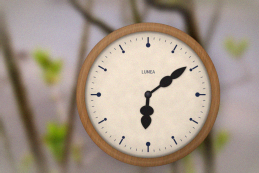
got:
**6:09**
